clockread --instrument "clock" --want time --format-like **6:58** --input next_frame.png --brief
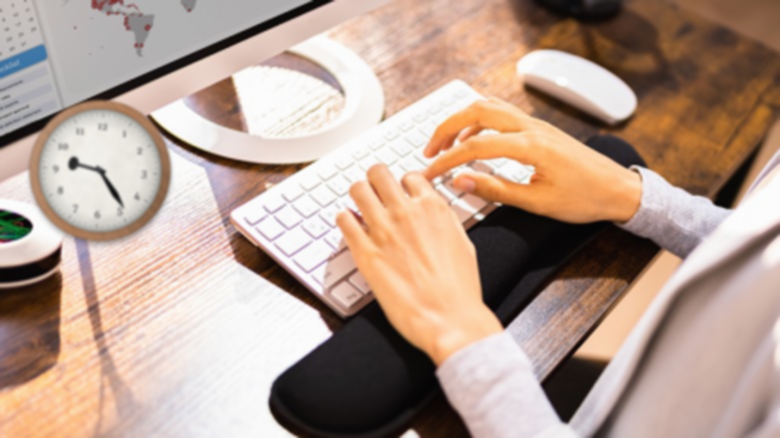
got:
**9:24**
